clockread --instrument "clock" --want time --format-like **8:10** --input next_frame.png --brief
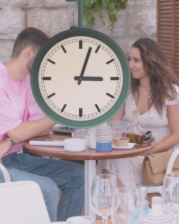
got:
**3:03**
